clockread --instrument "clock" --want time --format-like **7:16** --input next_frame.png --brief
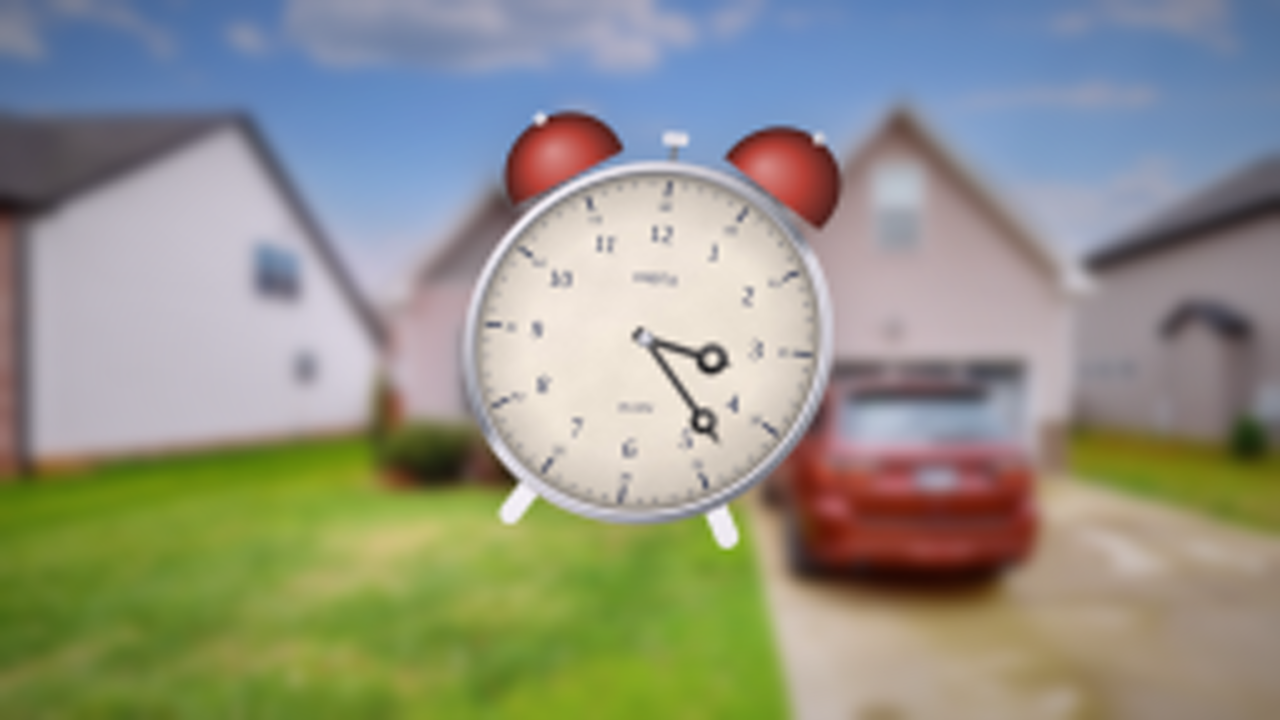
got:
**3:23**
